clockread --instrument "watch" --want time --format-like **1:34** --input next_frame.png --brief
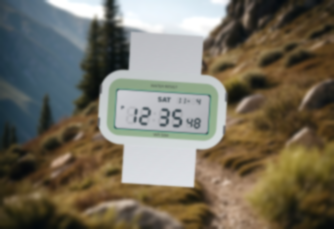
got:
**12:35**
